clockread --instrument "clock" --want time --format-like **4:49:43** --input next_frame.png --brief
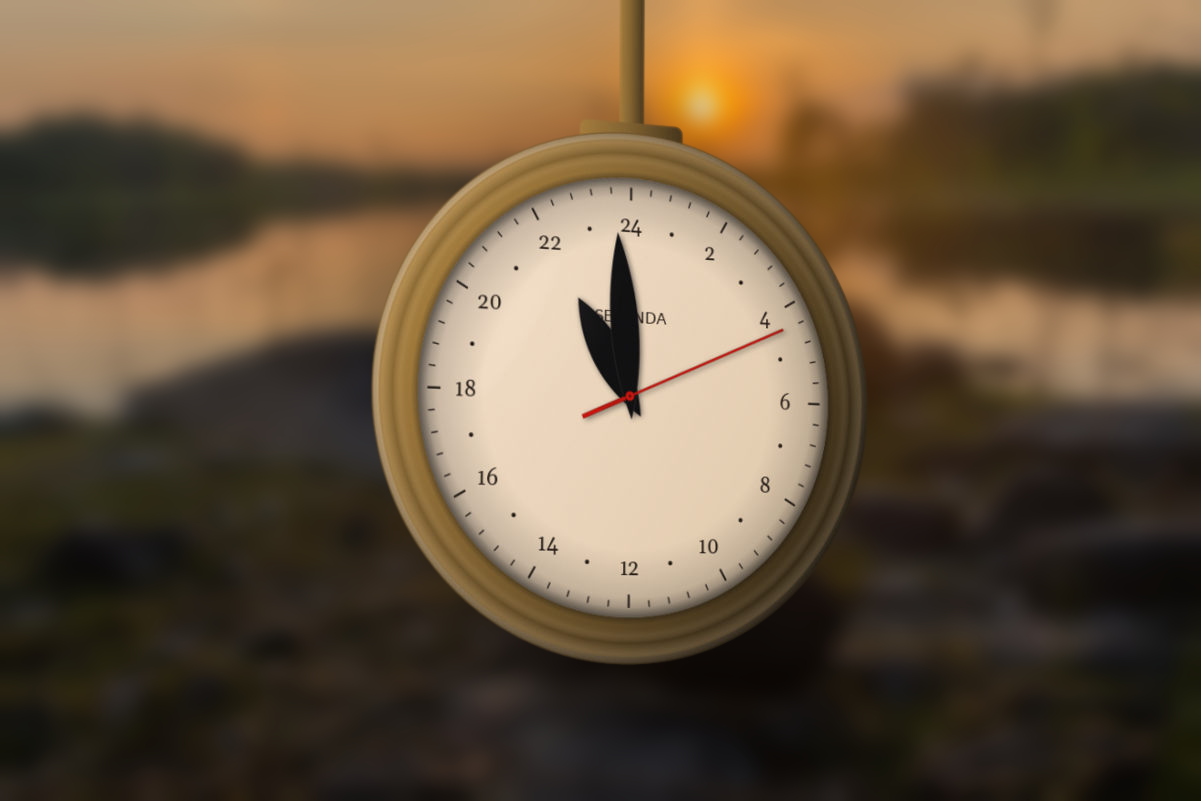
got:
**21:59:11**
